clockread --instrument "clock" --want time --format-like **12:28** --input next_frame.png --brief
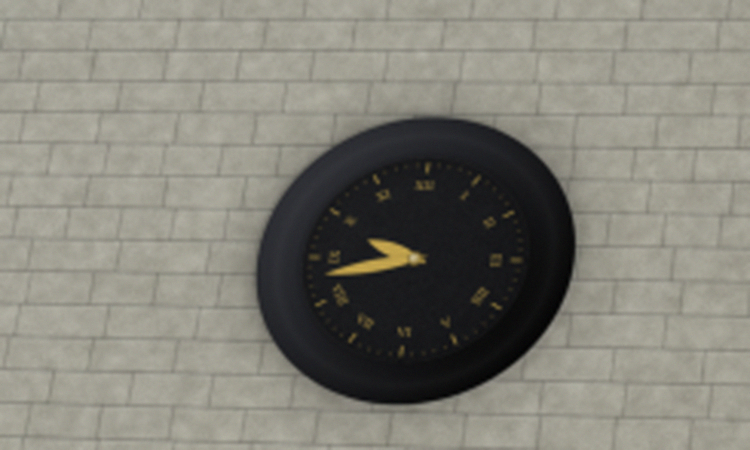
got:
**9:43**
